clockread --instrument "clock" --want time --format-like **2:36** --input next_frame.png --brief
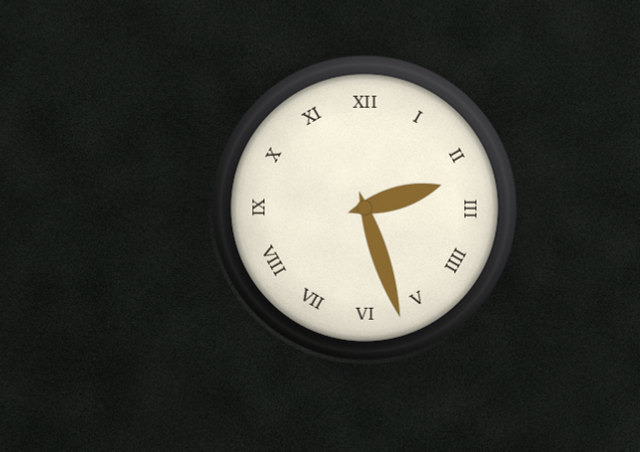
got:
**2:27**
